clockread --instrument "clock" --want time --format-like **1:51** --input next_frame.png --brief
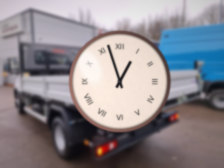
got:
**12:57**
